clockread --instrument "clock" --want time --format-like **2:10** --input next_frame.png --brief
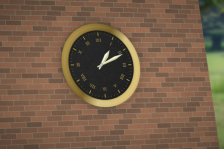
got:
**1:11**
